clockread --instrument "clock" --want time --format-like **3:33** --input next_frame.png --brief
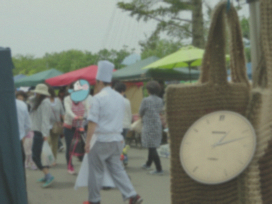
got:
**1:12**
